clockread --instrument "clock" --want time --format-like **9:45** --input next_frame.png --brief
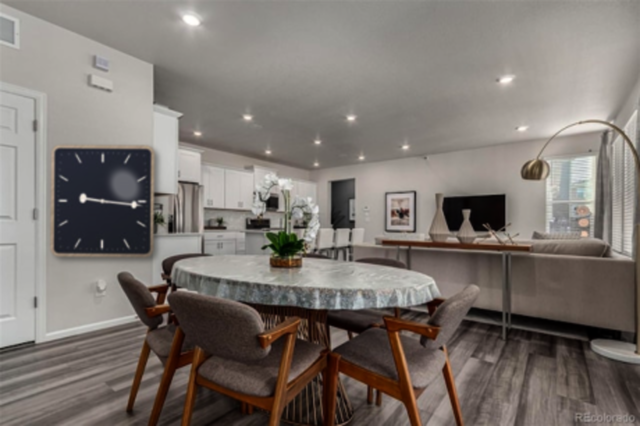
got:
**9:16**
